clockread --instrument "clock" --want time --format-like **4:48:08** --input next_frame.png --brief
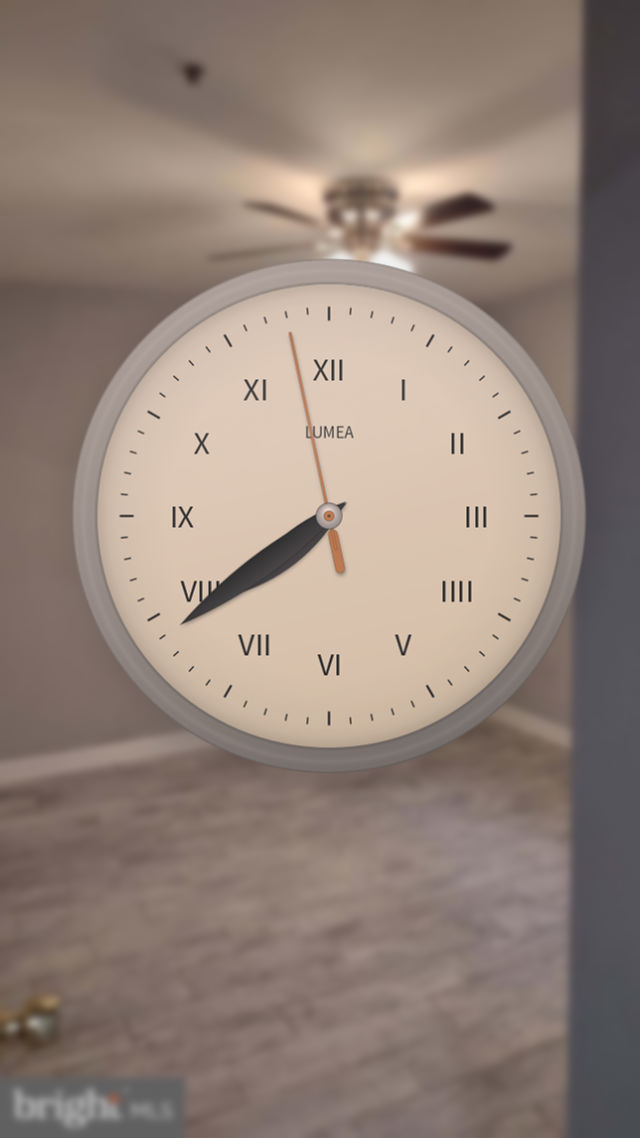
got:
**7:38:58**
